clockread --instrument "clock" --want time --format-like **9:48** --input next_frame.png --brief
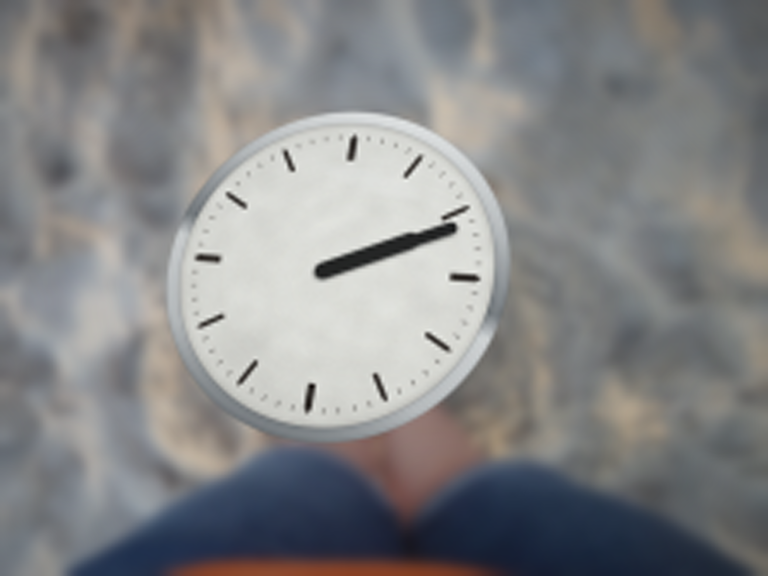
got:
**2:11**
